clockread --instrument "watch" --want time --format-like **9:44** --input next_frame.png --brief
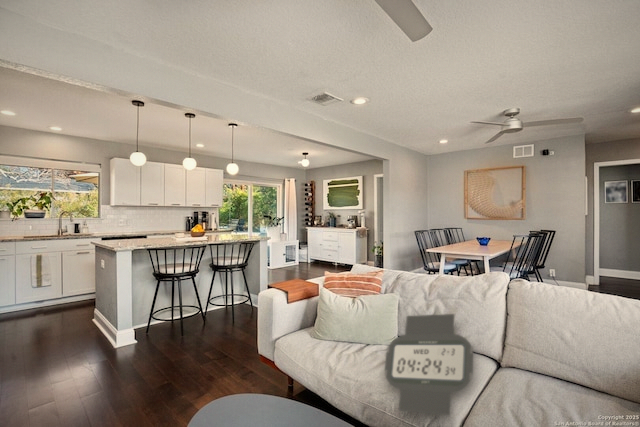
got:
**4:24**
